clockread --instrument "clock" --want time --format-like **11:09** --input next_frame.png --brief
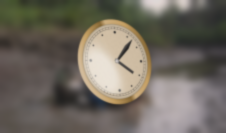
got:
**4:07**
